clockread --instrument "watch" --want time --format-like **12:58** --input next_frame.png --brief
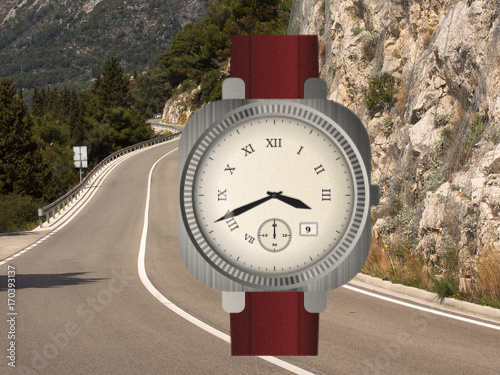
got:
**3:41**
